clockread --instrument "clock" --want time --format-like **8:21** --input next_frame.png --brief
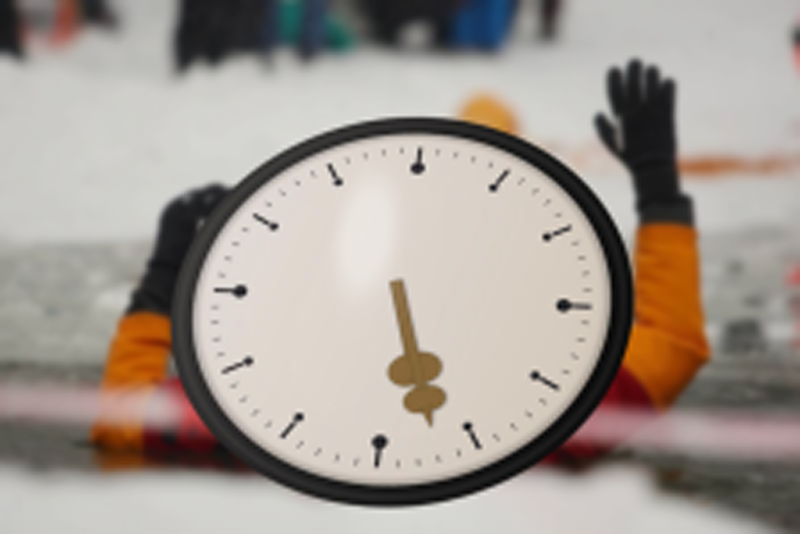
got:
**5:27**
